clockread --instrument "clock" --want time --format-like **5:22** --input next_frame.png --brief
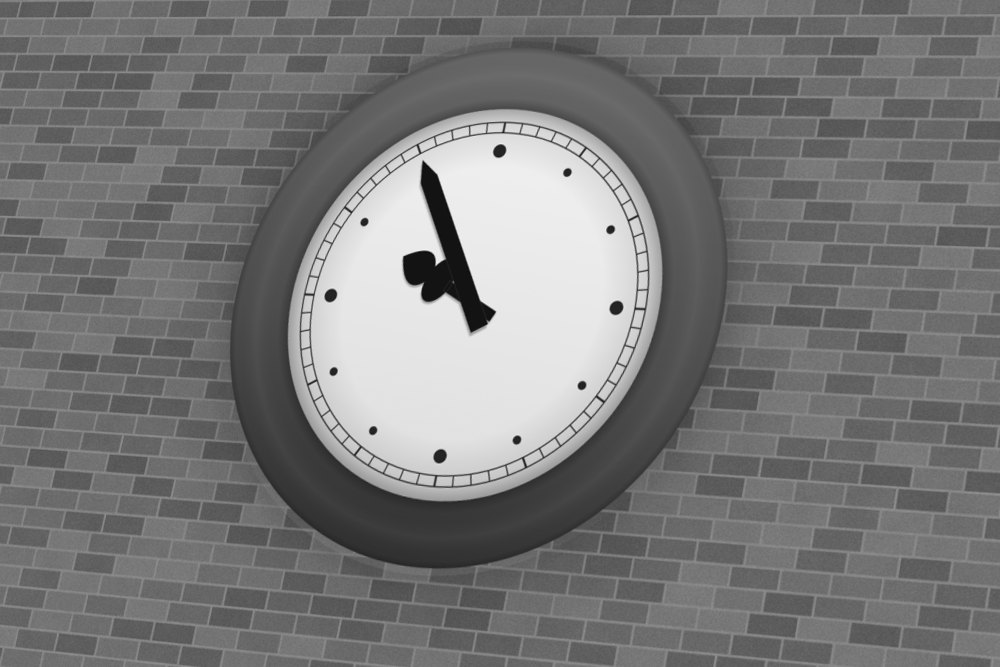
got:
**9:55**
